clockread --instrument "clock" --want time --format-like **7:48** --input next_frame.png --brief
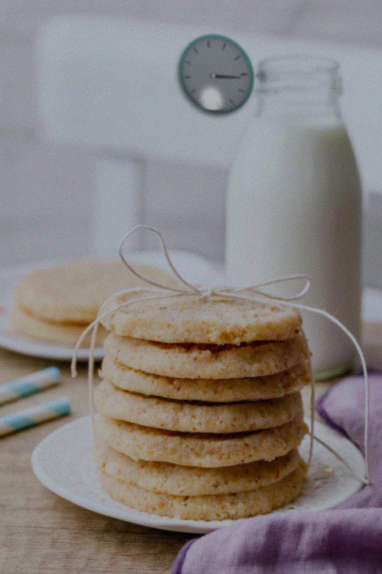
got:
**3:16**
